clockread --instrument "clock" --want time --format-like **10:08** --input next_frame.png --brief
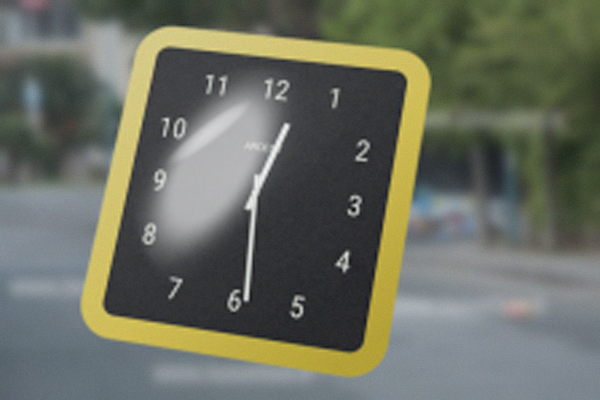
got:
**12:29**
